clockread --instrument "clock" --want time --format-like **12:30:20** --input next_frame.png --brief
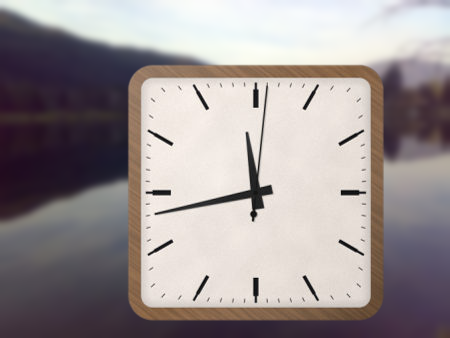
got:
**11:43:01**
